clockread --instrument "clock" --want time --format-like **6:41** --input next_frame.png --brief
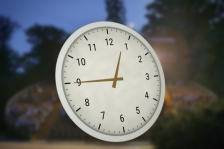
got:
**12:45**
